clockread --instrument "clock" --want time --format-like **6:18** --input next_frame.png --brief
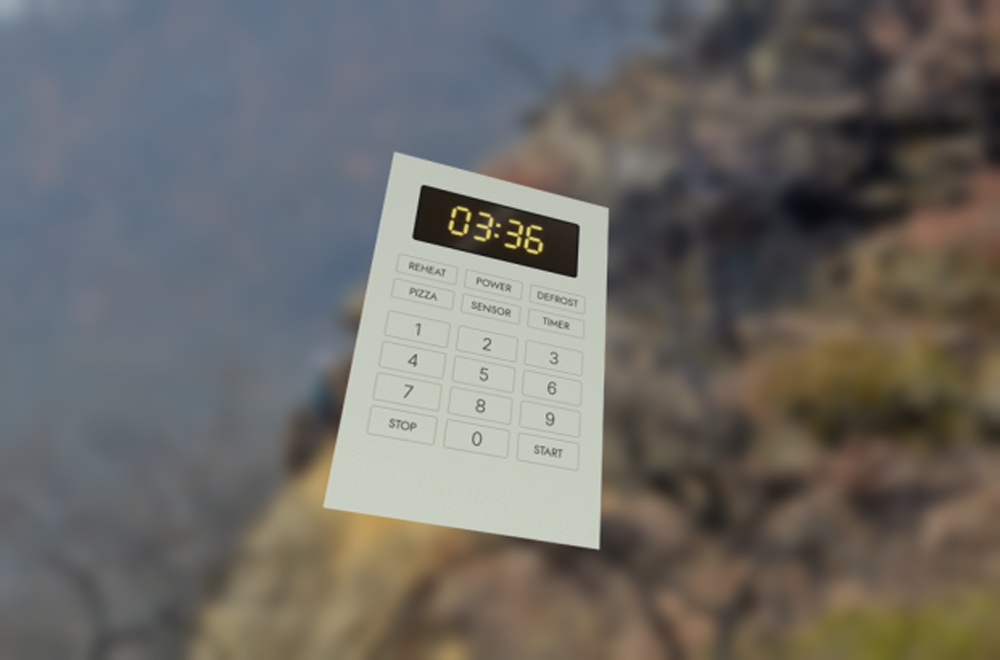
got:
**3:36**
